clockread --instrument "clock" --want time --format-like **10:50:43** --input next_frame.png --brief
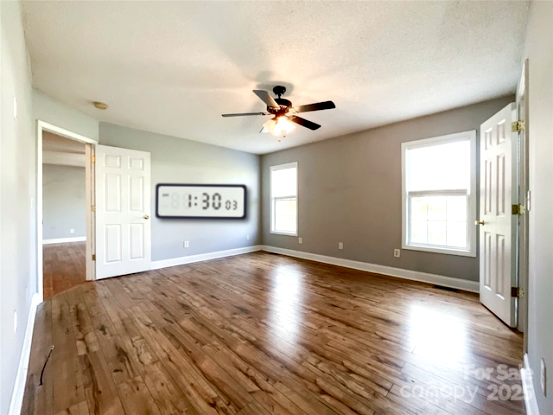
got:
**1:30:03**
